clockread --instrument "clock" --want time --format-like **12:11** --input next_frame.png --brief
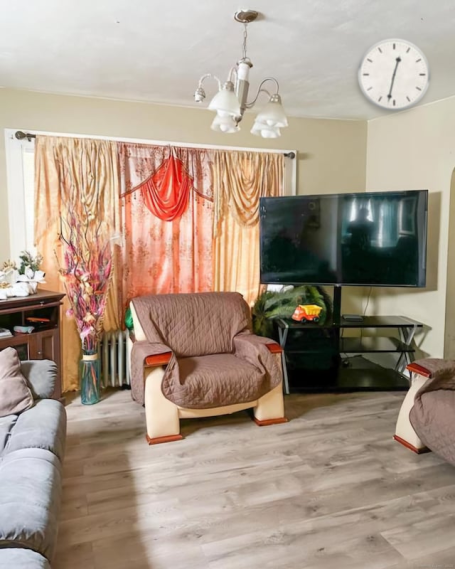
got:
**12:32**
